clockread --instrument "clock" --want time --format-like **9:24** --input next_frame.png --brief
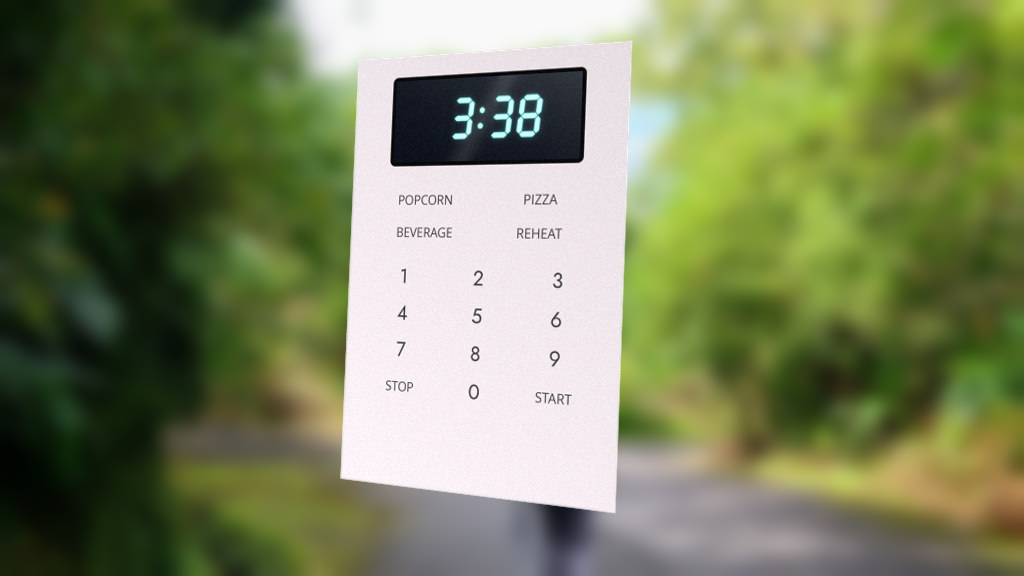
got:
**3:38**
